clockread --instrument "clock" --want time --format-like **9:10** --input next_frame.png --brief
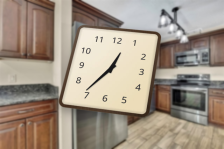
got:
**12:36**
